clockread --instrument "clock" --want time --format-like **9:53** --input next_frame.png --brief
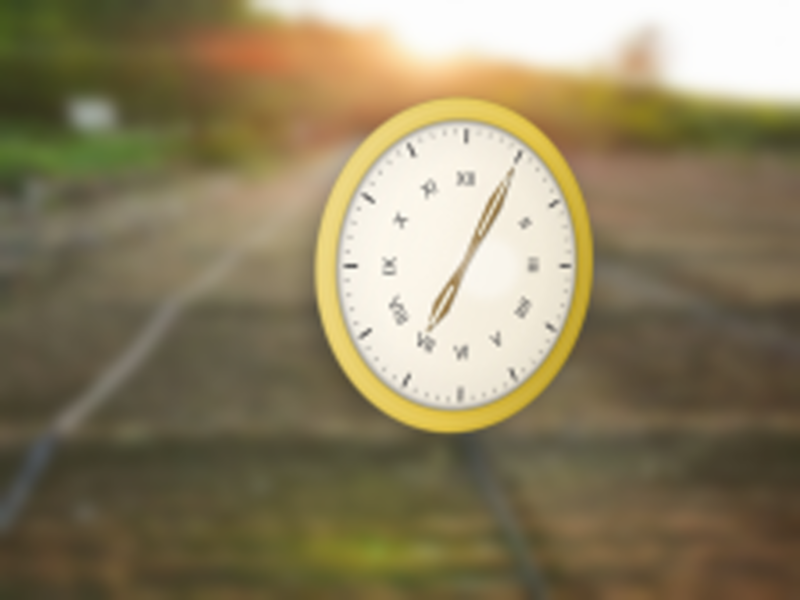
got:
**7:05**
